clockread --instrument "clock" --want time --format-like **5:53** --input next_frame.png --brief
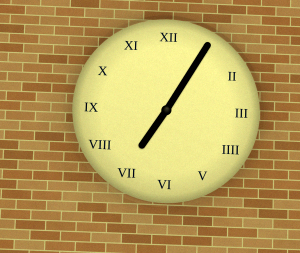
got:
**7:05**
